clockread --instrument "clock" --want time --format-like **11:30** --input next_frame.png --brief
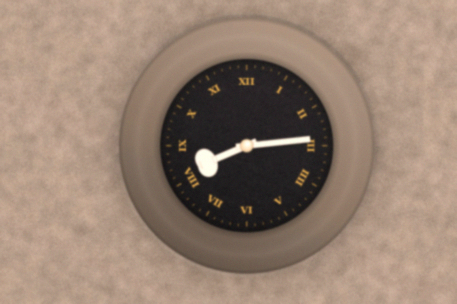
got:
**8:14**
